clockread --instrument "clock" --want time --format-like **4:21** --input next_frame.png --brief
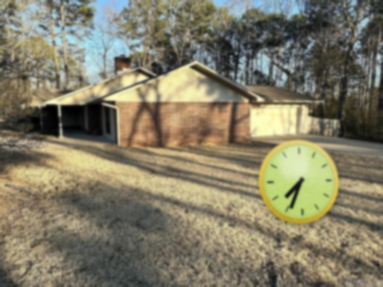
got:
**7:34**
